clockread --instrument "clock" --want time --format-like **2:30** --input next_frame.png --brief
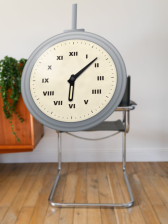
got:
**6:08**
